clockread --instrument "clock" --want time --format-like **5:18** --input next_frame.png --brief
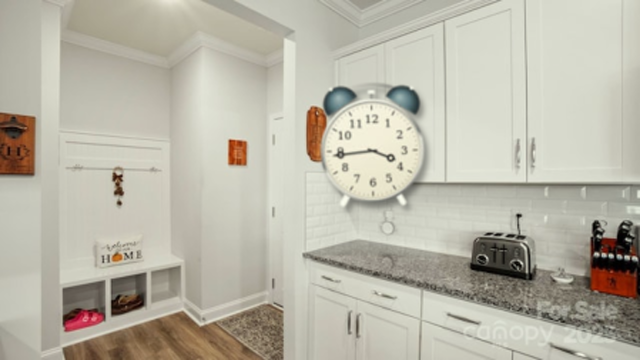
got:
**3:44**
